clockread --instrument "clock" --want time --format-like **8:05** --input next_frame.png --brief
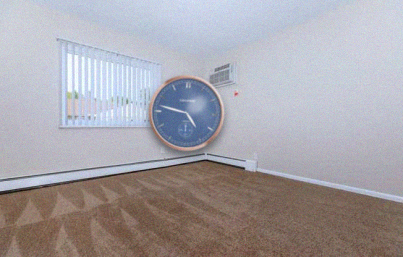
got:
**4:47**
